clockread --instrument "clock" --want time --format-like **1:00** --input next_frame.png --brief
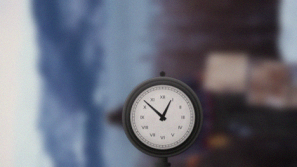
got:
**12:52**
